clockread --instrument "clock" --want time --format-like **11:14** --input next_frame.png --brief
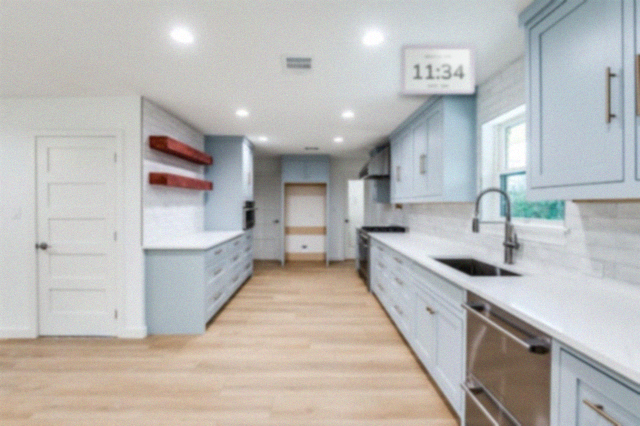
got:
**11:34**
